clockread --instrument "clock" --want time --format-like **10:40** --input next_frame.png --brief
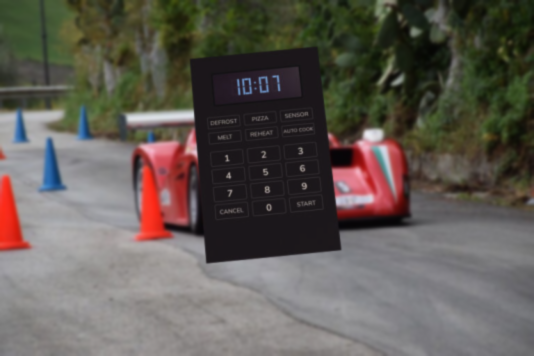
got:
**10:07**
